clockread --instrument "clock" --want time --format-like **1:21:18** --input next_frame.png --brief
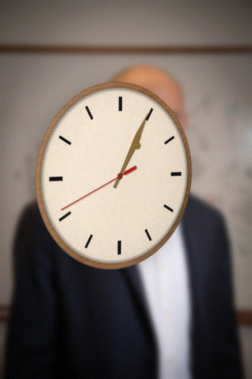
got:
**1:04:41**
